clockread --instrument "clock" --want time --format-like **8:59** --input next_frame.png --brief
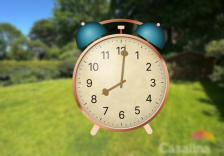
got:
**8:01**
